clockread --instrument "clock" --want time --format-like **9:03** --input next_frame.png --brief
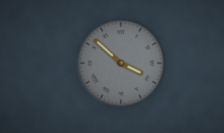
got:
**3:52**
